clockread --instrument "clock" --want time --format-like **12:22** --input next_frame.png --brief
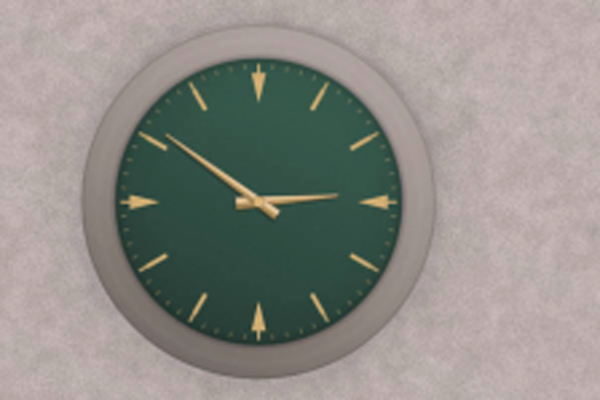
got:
**2:51**
